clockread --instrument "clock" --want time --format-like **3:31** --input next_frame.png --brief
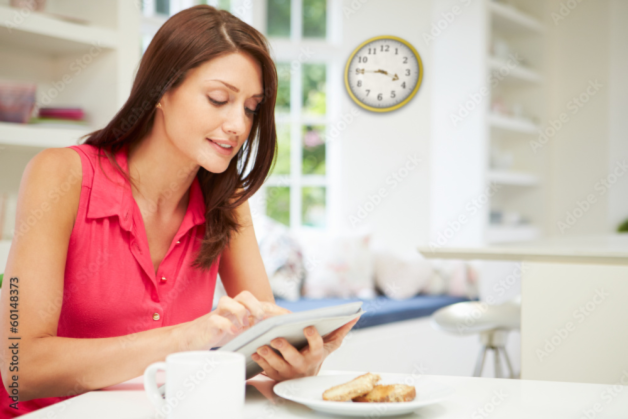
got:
**3:45**
